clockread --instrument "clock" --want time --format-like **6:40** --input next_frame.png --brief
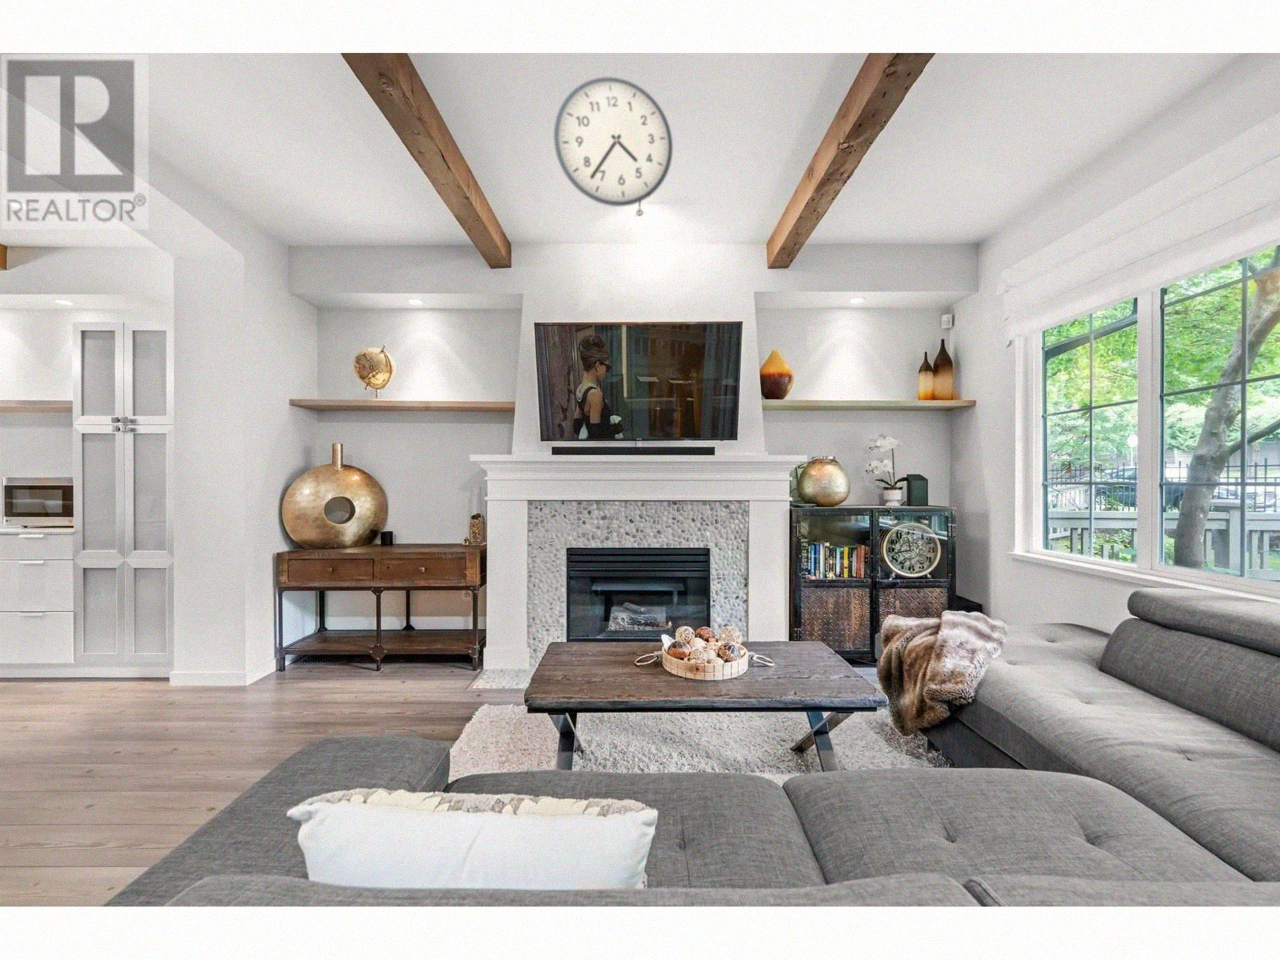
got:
**4:37**
